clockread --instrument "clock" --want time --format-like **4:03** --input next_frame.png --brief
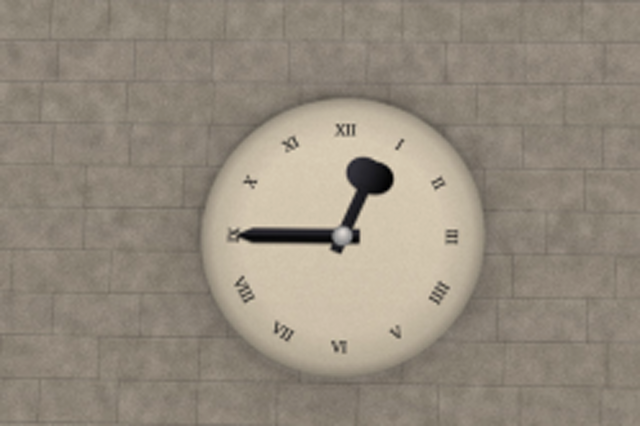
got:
**12:45**
